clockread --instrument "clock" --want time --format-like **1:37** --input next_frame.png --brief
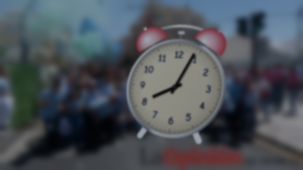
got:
**8:04**
